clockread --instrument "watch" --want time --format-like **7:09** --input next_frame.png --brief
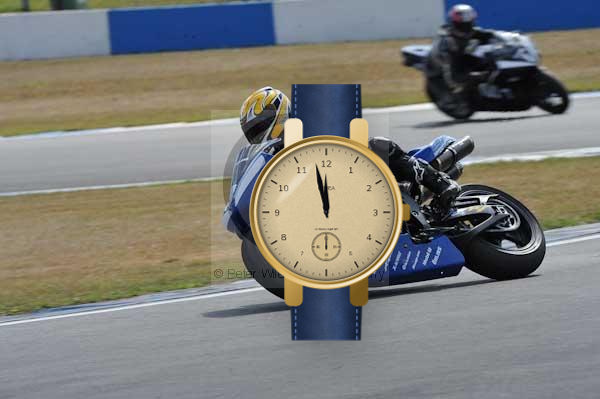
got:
**11:58**
